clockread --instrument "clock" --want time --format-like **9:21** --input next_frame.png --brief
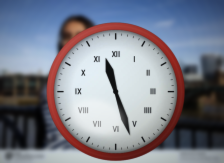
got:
**11:27**
